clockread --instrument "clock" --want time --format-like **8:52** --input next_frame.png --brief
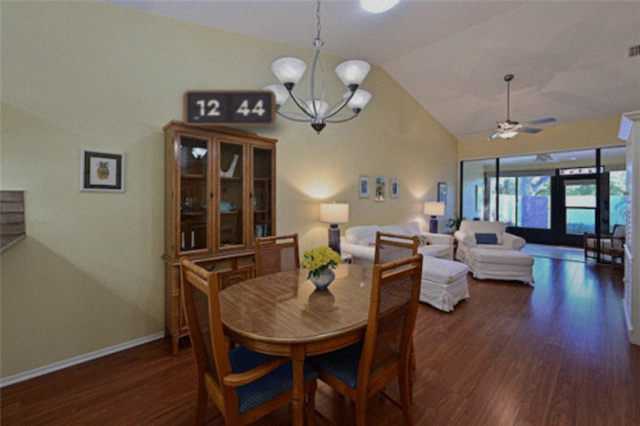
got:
**12:44**
